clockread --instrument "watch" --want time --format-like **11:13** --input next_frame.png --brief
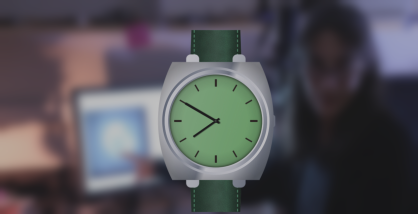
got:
**7:50**
